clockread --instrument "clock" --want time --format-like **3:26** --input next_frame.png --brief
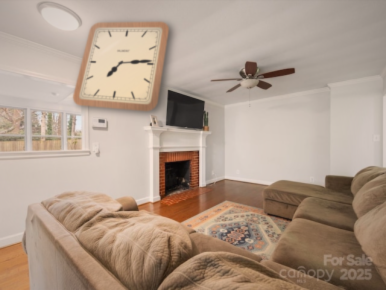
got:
**7:14**
